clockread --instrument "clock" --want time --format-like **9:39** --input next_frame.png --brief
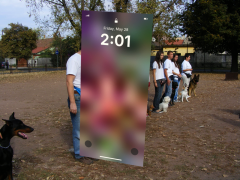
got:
**2:01**
